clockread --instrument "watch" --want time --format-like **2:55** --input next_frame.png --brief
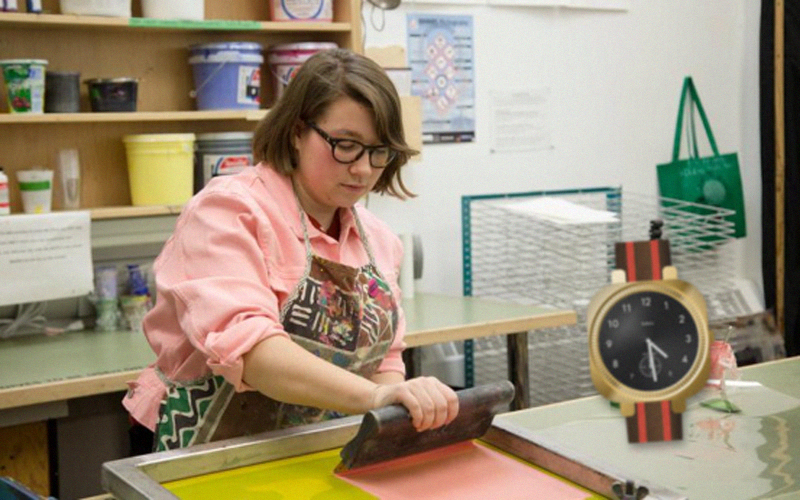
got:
**4:29**
